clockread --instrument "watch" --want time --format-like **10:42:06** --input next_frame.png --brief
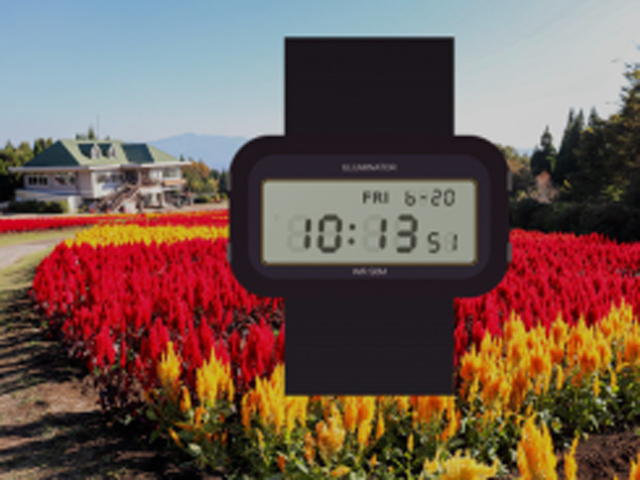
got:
**10:13:51**
